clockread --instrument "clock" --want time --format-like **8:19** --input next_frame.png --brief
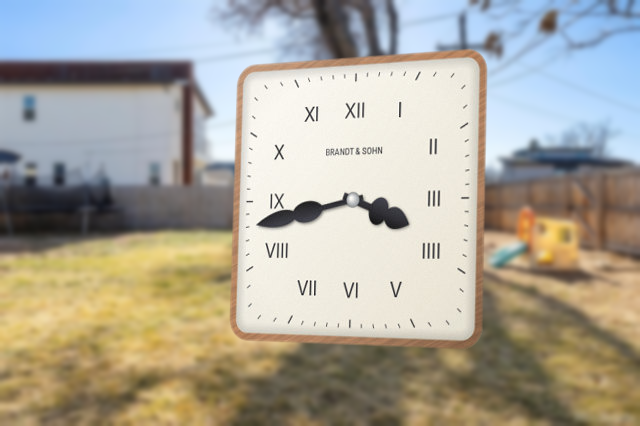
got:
**3:43**
